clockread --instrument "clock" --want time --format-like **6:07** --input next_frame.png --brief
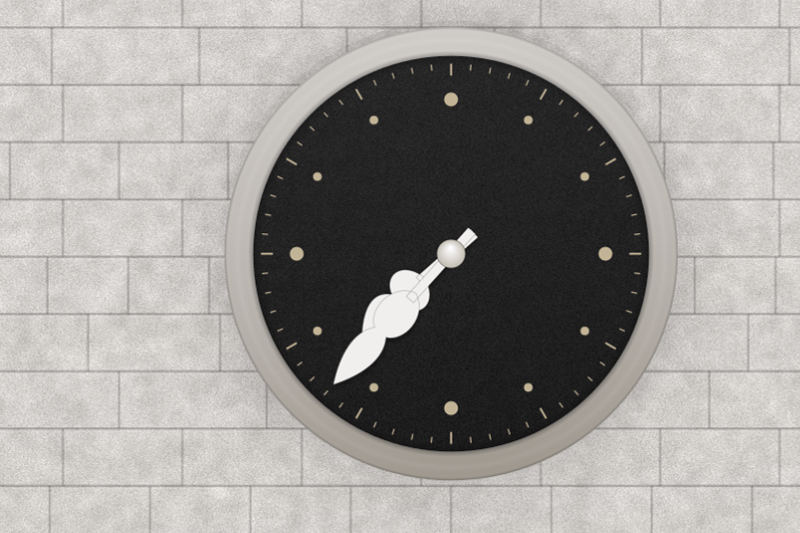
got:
**7:37**
